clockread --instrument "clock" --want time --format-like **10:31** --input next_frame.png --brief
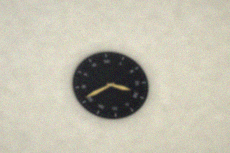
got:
**3:41**
